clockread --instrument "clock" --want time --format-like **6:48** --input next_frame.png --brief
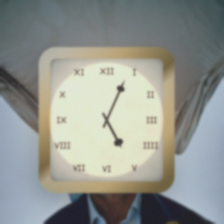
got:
**5:04**
